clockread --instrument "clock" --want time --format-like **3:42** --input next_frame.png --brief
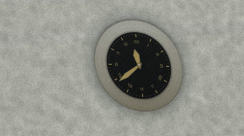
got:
**11:39**
